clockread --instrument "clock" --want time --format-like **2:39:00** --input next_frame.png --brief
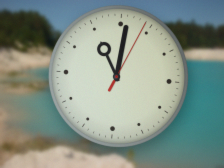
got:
**11:01:04**
